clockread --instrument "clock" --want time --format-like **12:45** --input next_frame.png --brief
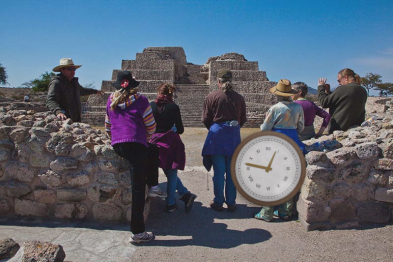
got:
**12:47**
